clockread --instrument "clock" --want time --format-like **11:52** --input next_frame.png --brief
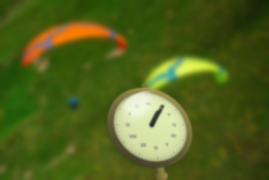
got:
**1:06**
